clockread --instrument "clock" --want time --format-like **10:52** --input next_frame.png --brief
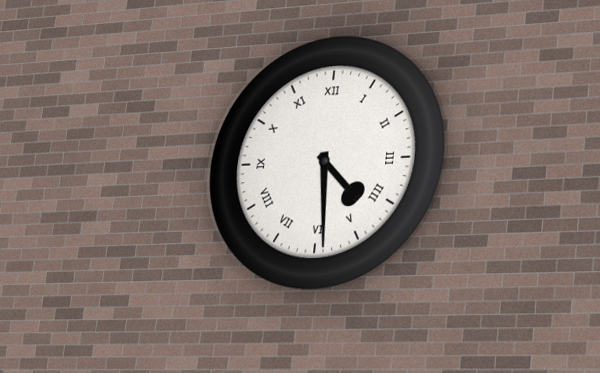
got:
**4:29**
